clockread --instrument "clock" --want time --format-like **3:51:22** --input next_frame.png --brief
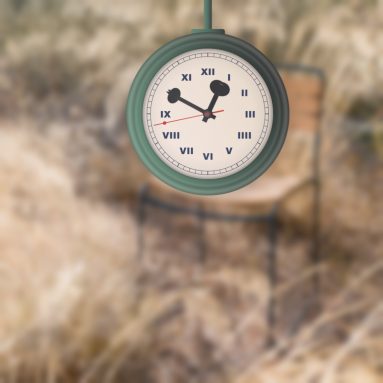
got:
**12:49:43**
